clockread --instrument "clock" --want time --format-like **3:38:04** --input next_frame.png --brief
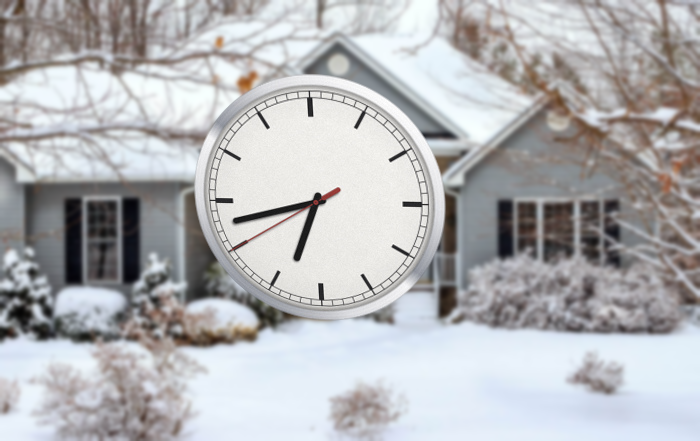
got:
**6:42:40**
